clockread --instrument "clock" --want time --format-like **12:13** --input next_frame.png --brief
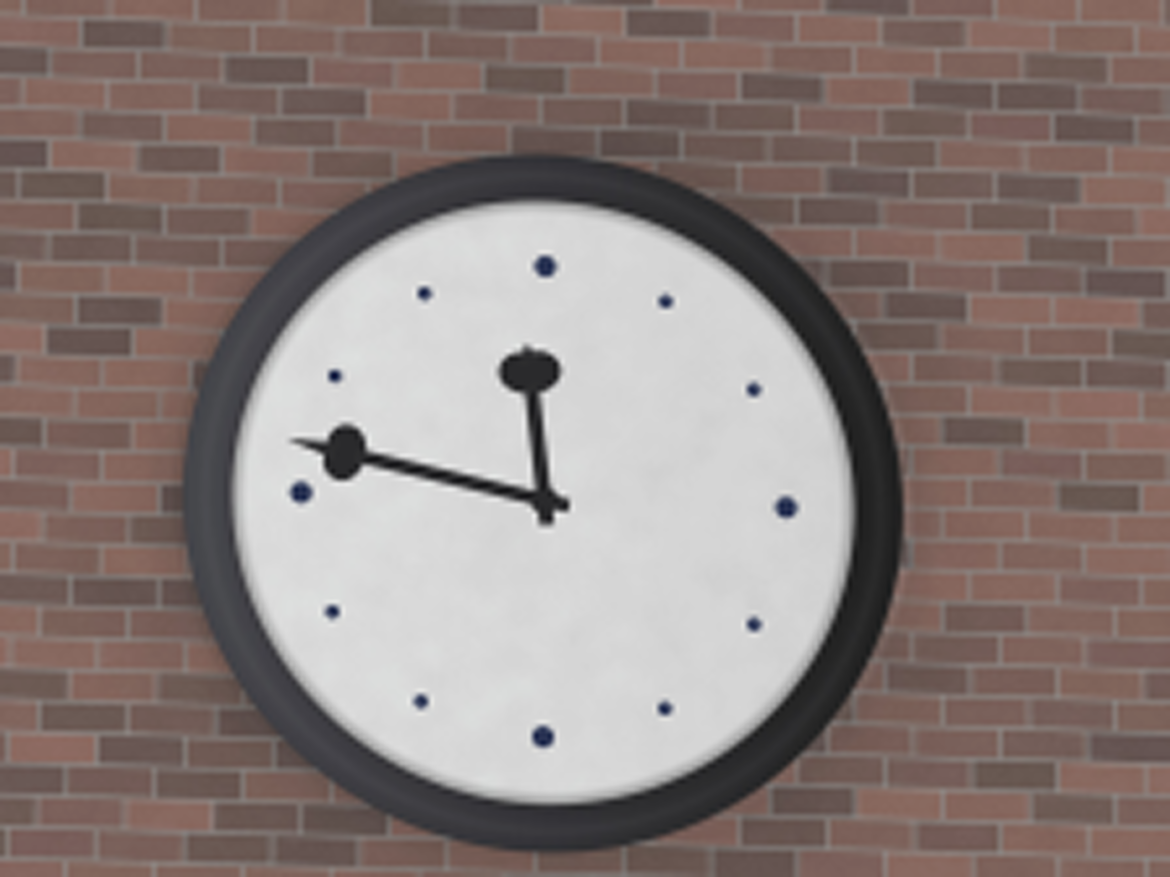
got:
**11:47**
